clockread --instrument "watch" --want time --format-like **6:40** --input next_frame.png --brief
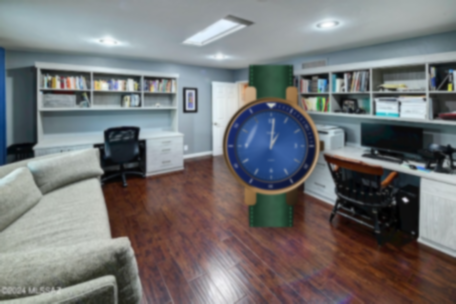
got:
**1:01**
